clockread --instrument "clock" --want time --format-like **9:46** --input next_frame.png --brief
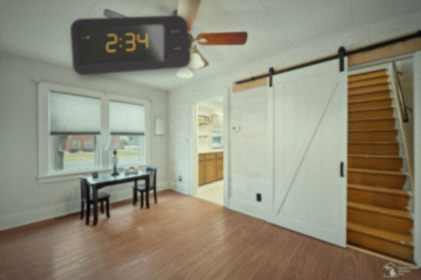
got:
**2:34**
